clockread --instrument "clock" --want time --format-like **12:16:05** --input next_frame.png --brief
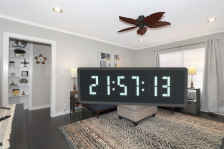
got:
**21:57:13**
